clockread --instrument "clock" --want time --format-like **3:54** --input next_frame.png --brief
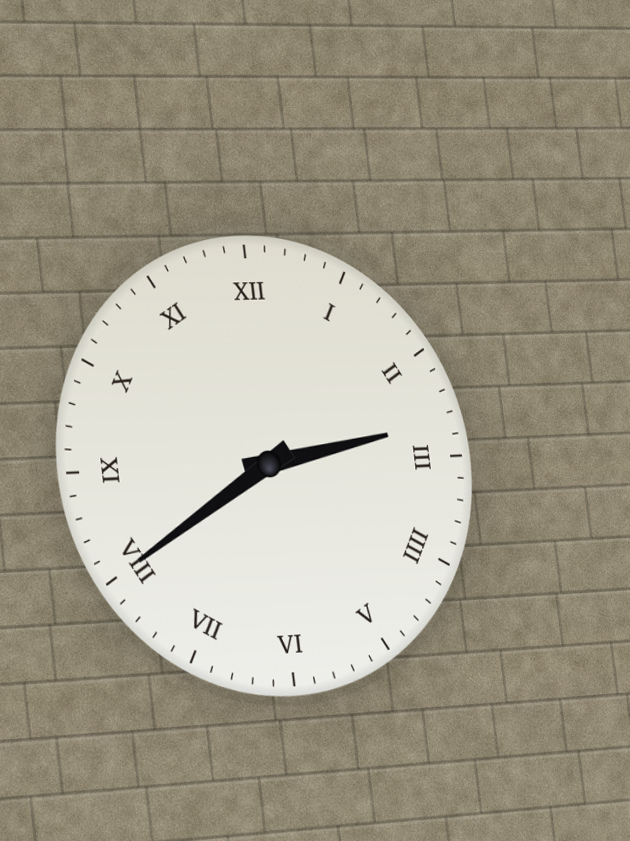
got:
**2:40**
